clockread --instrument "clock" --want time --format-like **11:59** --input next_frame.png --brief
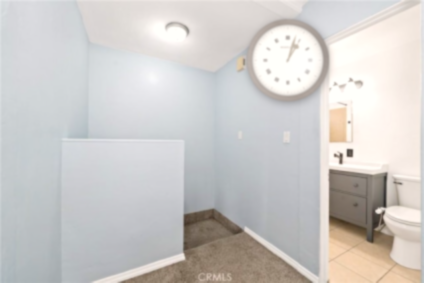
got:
**1:03**
